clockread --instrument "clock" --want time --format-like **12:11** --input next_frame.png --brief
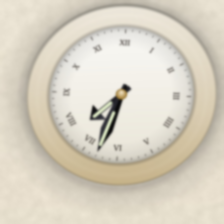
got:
**7:33**
